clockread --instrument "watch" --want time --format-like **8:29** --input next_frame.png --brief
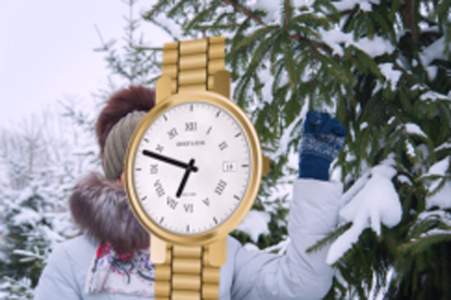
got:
**6:48**
